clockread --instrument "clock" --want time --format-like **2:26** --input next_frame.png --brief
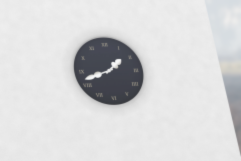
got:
**1:42**
